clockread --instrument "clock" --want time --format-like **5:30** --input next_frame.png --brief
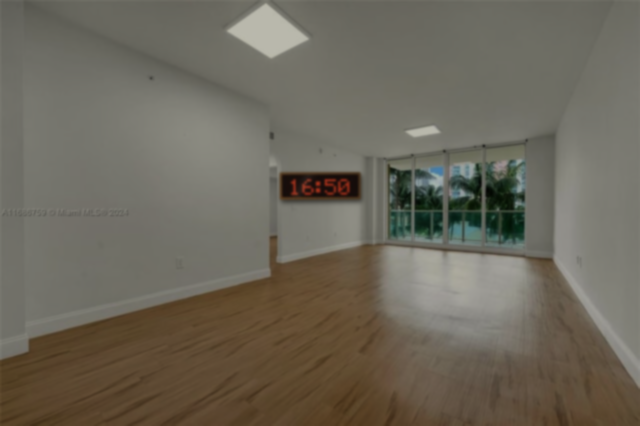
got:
**16:50**
